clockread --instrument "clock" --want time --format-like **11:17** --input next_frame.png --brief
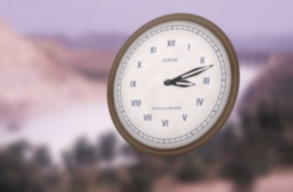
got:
**3:12**
